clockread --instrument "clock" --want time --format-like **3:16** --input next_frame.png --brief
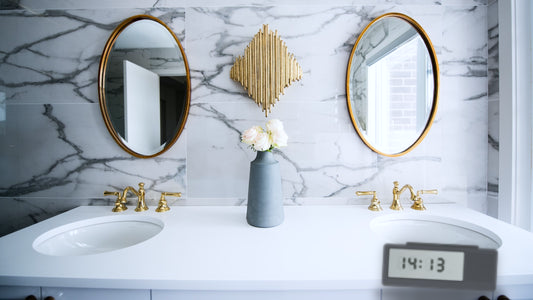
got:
**14:13**
